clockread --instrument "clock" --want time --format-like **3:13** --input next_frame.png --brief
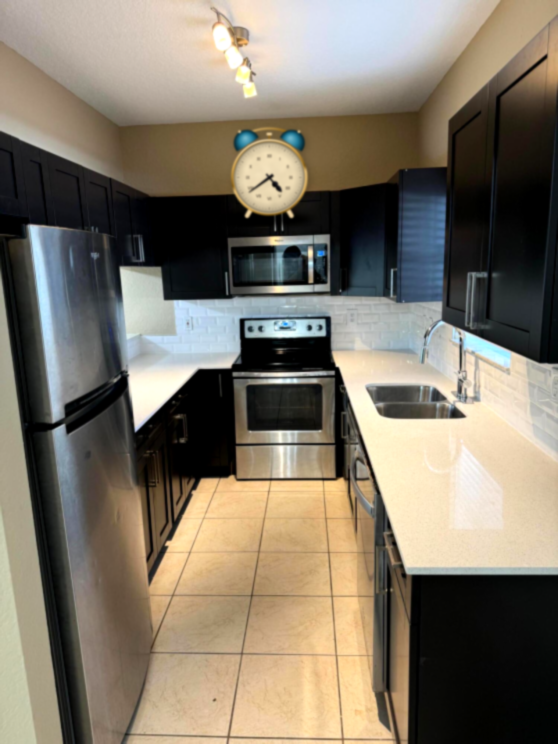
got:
**4:39**
